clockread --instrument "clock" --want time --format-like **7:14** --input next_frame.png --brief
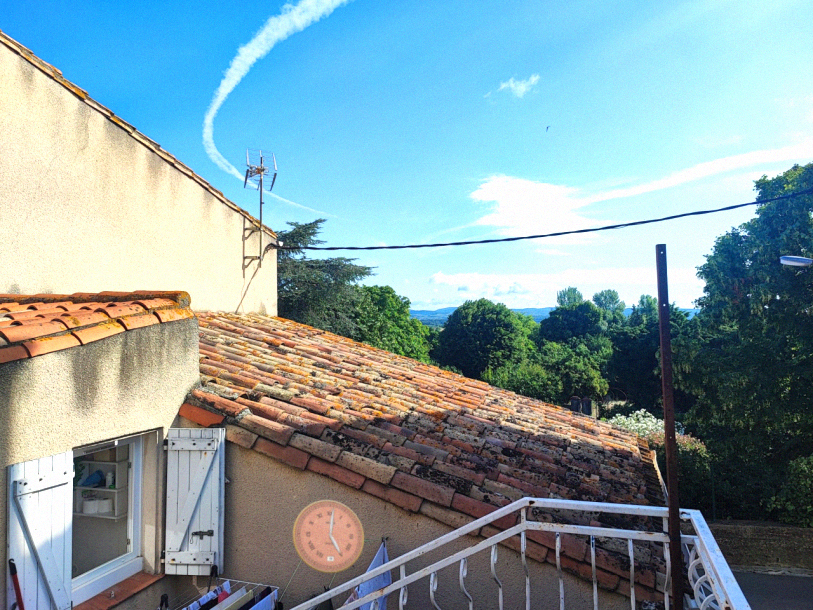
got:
**5:01**
